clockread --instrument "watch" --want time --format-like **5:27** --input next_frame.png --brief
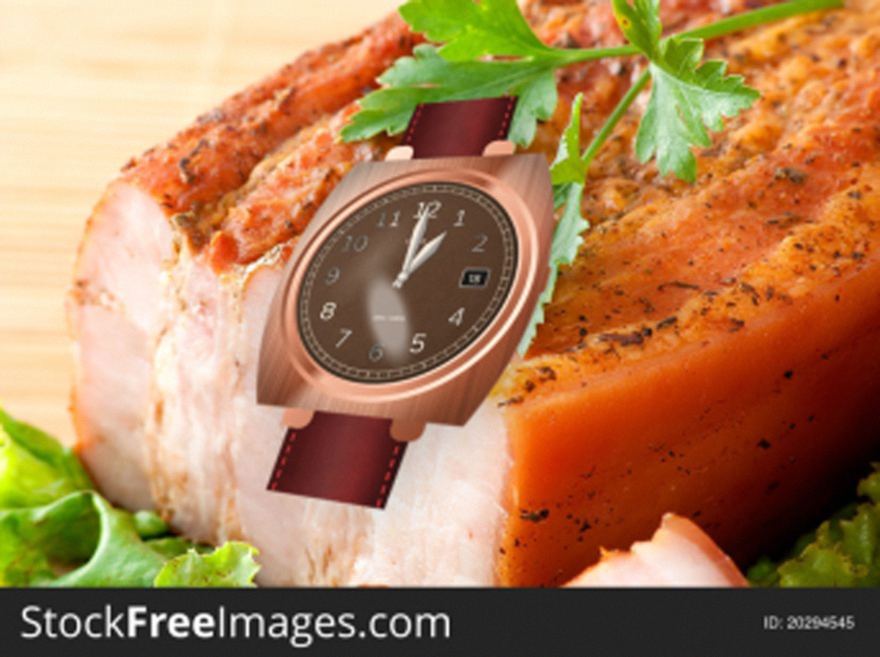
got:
**1:00**
